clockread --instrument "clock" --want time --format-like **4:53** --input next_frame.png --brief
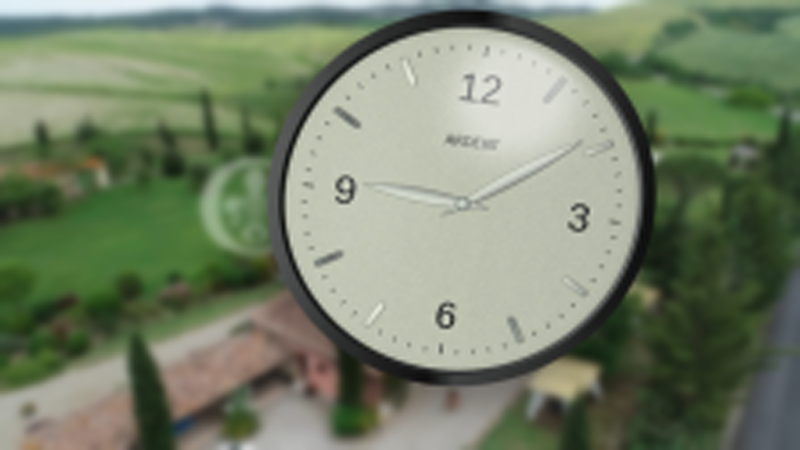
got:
**9:09**
